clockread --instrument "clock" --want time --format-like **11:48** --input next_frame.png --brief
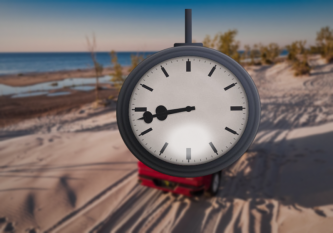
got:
**8:43**
